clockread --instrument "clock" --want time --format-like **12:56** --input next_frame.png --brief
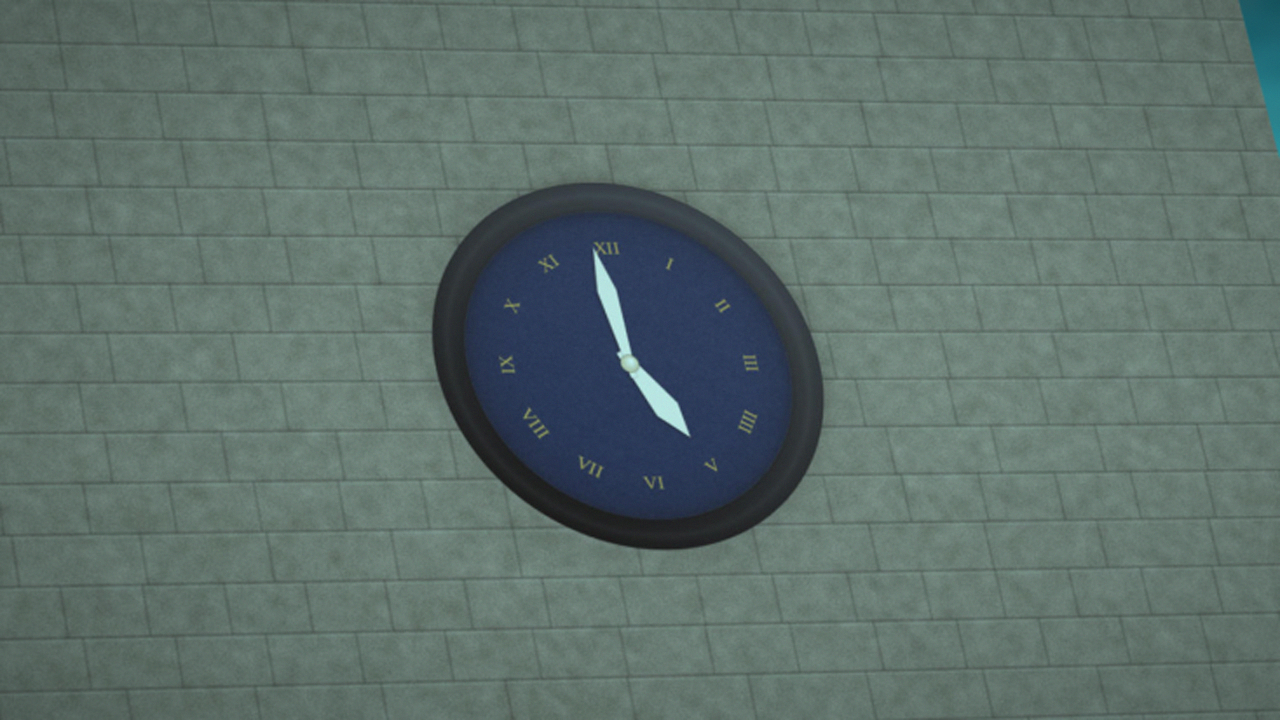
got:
**4:59**
